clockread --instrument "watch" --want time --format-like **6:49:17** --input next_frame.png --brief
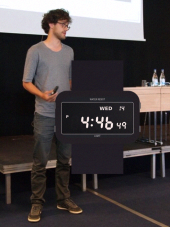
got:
**4:46:49**
